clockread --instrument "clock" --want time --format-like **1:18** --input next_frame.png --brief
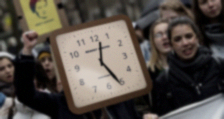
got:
**12:26**
